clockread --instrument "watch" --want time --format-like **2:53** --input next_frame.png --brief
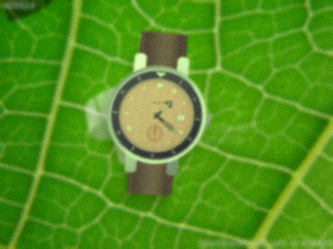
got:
**1:21**
